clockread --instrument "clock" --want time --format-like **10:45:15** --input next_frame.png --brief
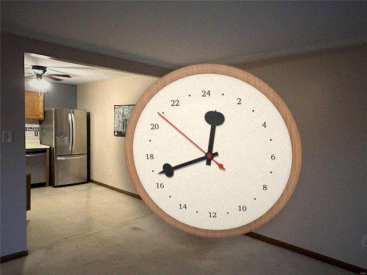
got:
**0:41:52**
